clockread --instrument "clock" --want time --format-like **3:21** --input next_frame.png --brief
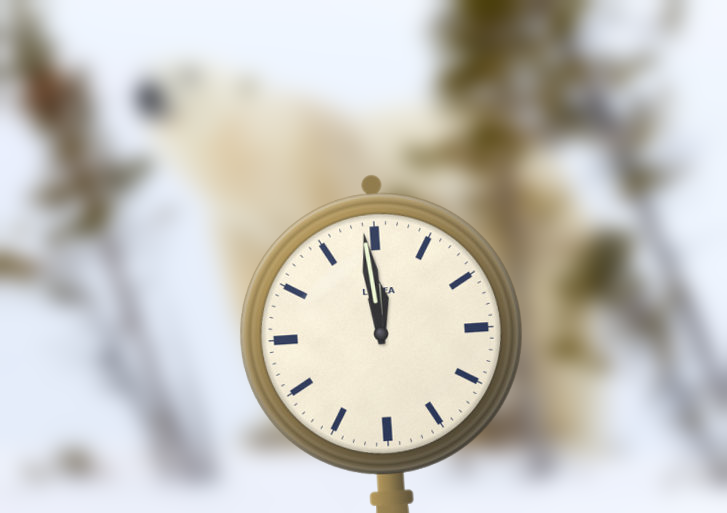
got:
**11:59**
